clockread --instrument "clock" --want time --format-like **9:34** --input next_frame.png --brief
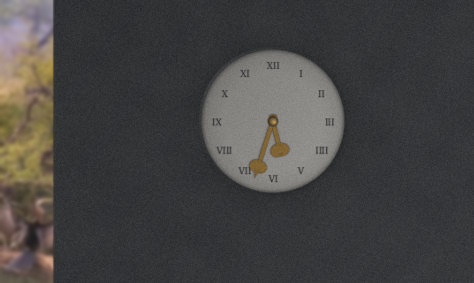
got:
**5:33**
